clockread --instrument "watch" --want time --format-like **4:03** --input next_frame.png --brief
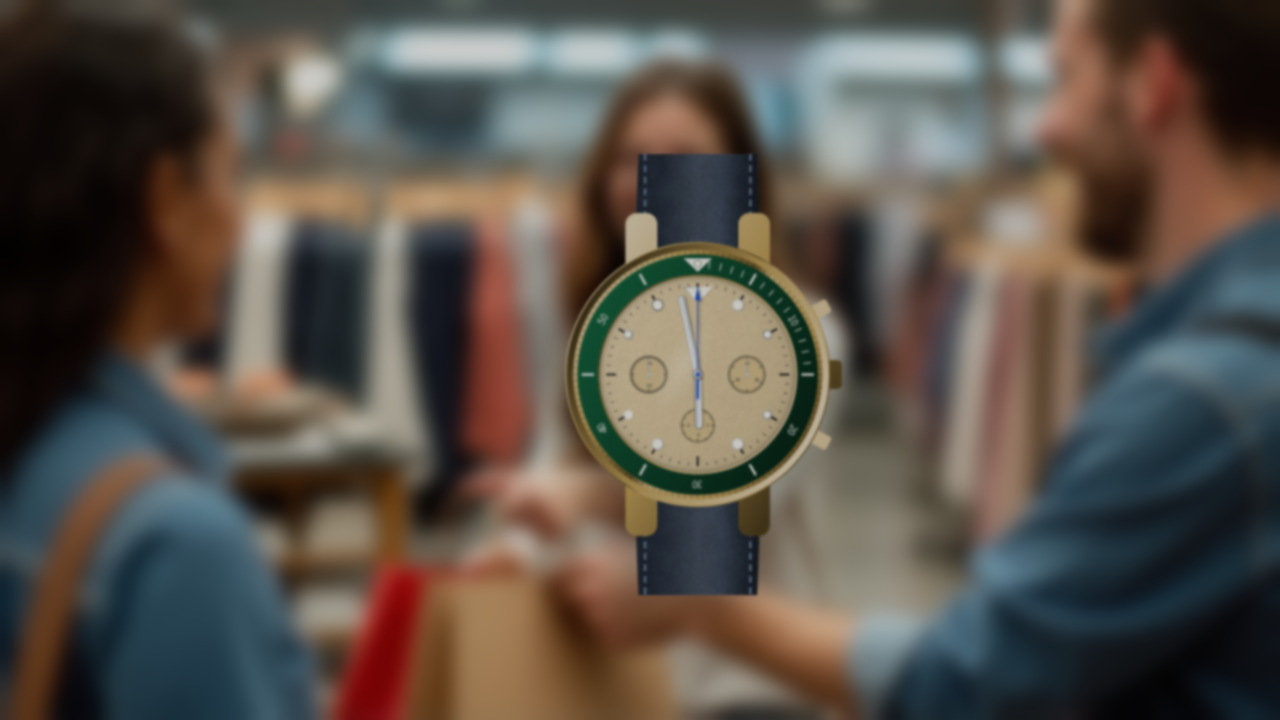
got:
**5:58**
